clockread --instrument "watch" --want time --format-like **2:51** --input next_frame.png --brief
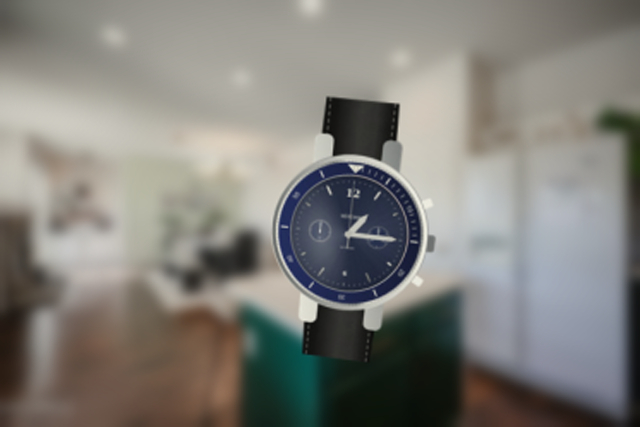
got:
**1:15**
